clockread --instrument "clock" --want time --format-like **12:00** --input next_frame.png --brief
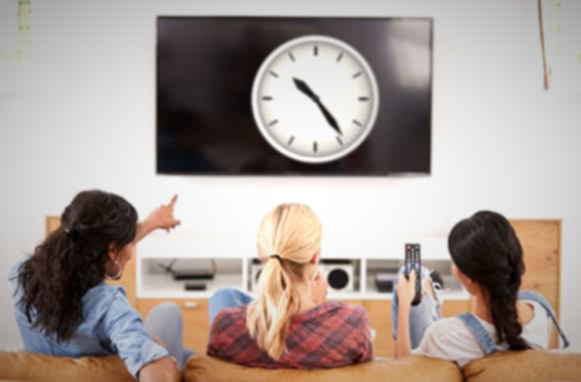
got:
**10:24**
